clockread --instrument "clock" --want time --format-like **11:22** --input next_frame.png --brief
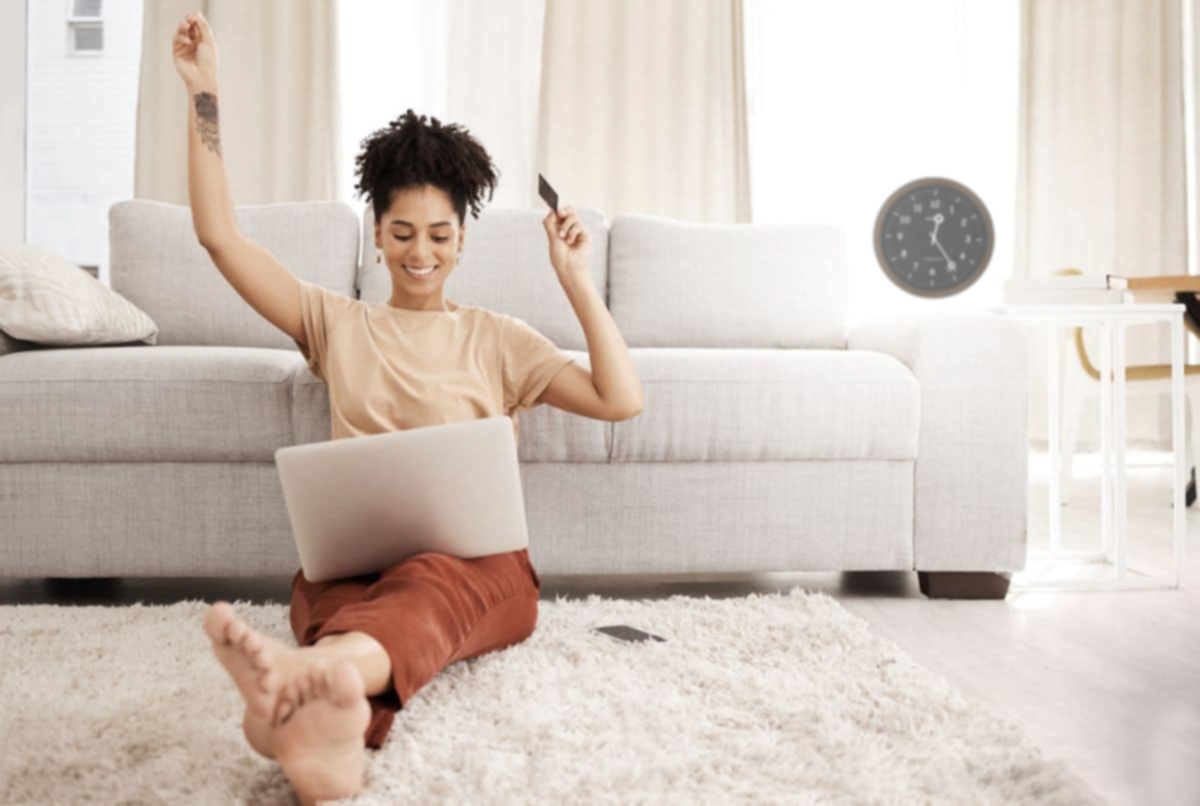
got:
**12:24**
